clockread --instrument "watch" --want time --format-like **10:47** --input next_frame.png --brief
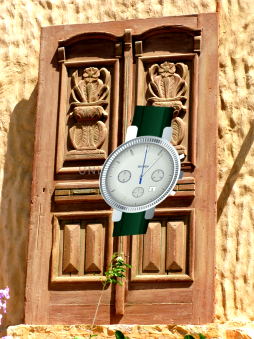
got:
**1:06**
